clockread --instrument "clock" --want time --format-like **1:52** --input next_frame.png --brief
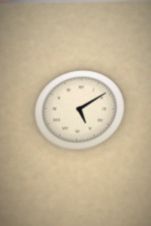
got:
**5:09**
